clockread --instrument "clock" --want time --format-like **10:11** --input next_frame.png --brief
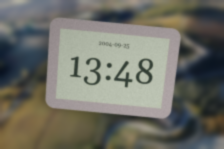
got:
**13:48**
